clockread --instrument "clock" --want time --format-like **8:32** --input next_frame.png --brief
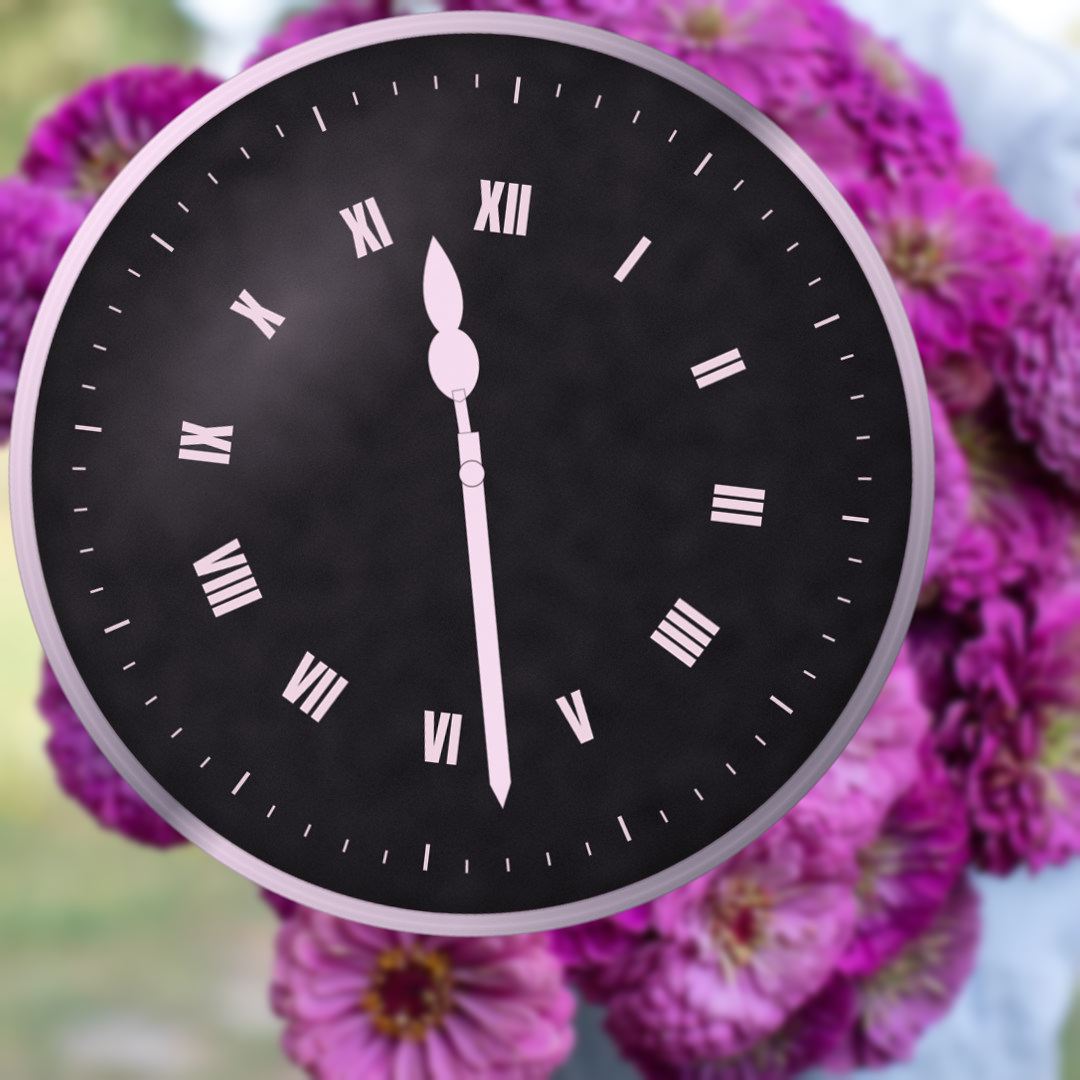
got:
**11:28**
